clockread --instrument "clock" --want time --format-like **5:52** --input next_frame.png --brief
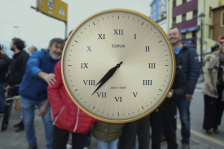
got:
**7:37**
